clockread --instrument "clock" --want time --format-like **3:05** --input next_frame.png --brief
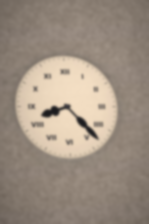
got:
**8:23**
